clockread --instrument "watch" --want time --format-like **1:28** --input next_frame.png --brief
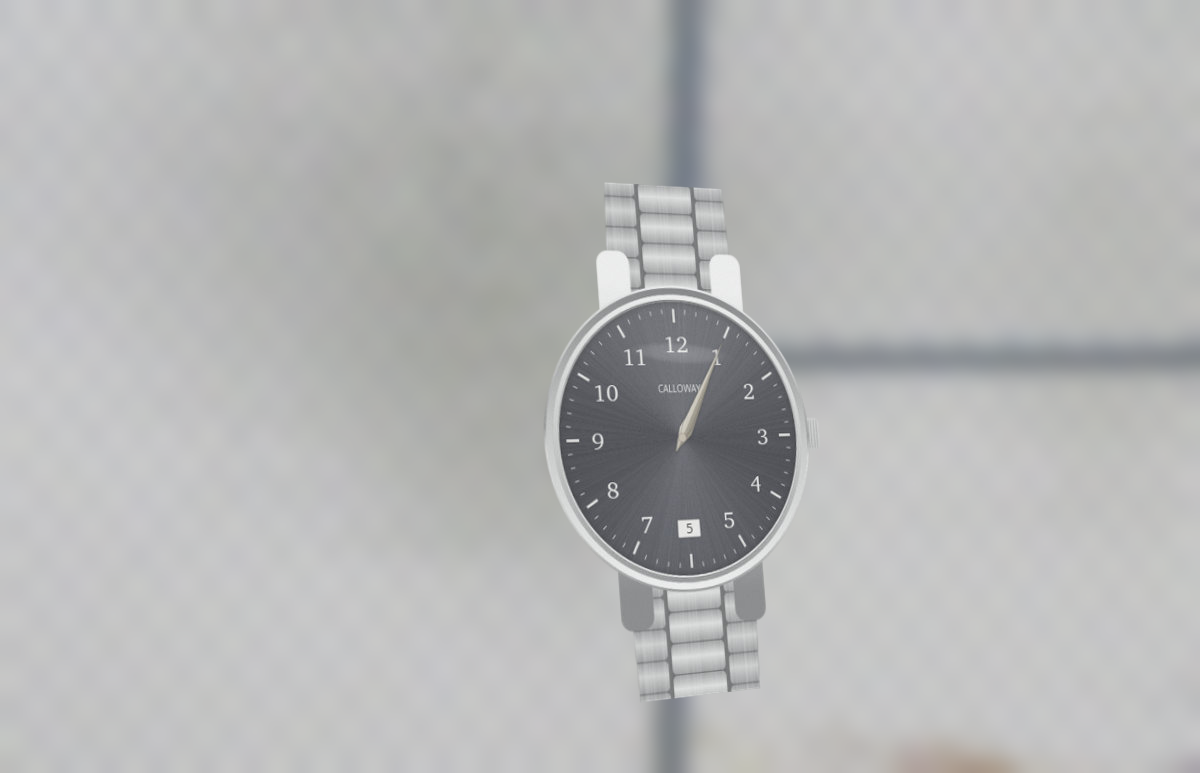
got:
**1:05**
